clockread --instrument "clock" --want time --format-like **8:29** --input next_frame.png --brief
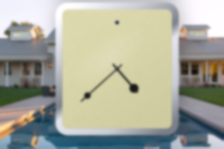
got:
**4:38**
